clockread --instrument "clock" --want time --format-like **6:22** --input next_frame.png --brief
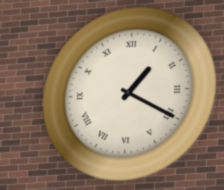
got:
**1:20**
